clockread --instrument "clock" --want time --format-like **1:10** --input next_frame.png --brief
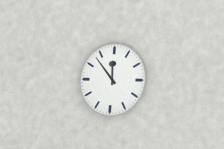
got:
**11:53**
